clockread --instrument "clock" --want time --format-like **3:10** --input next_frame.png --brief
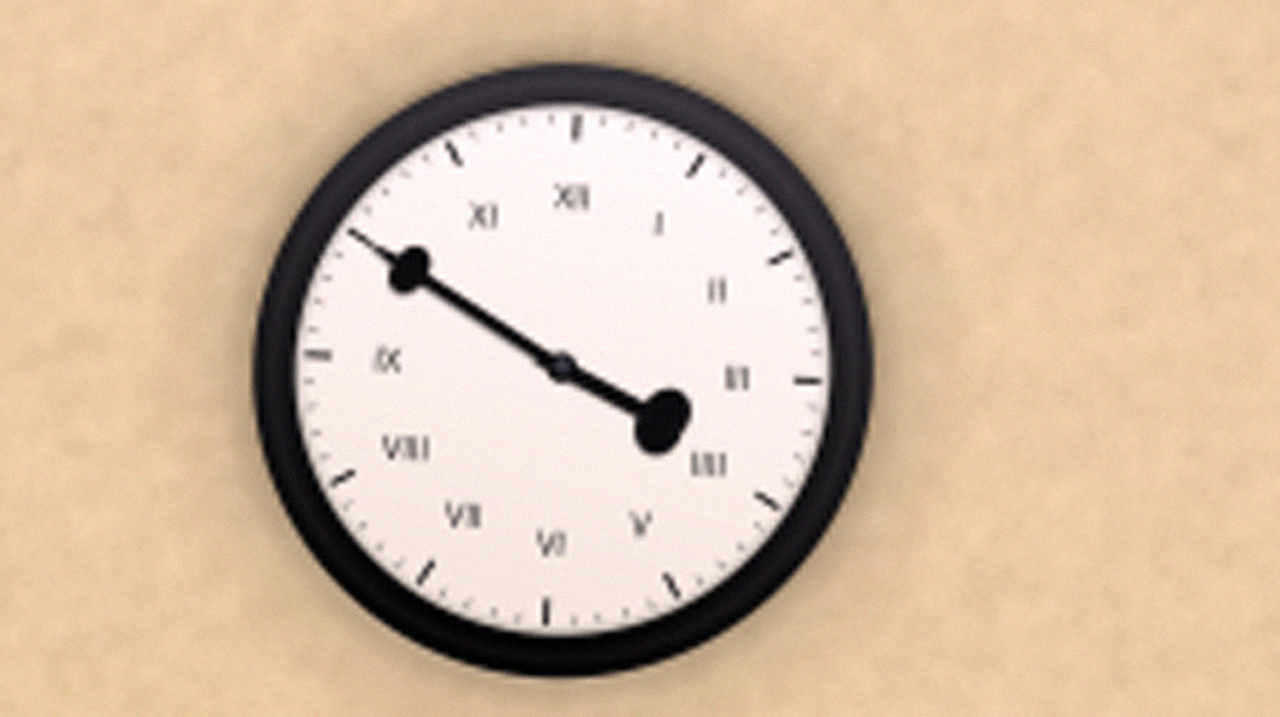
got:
**3:50**
